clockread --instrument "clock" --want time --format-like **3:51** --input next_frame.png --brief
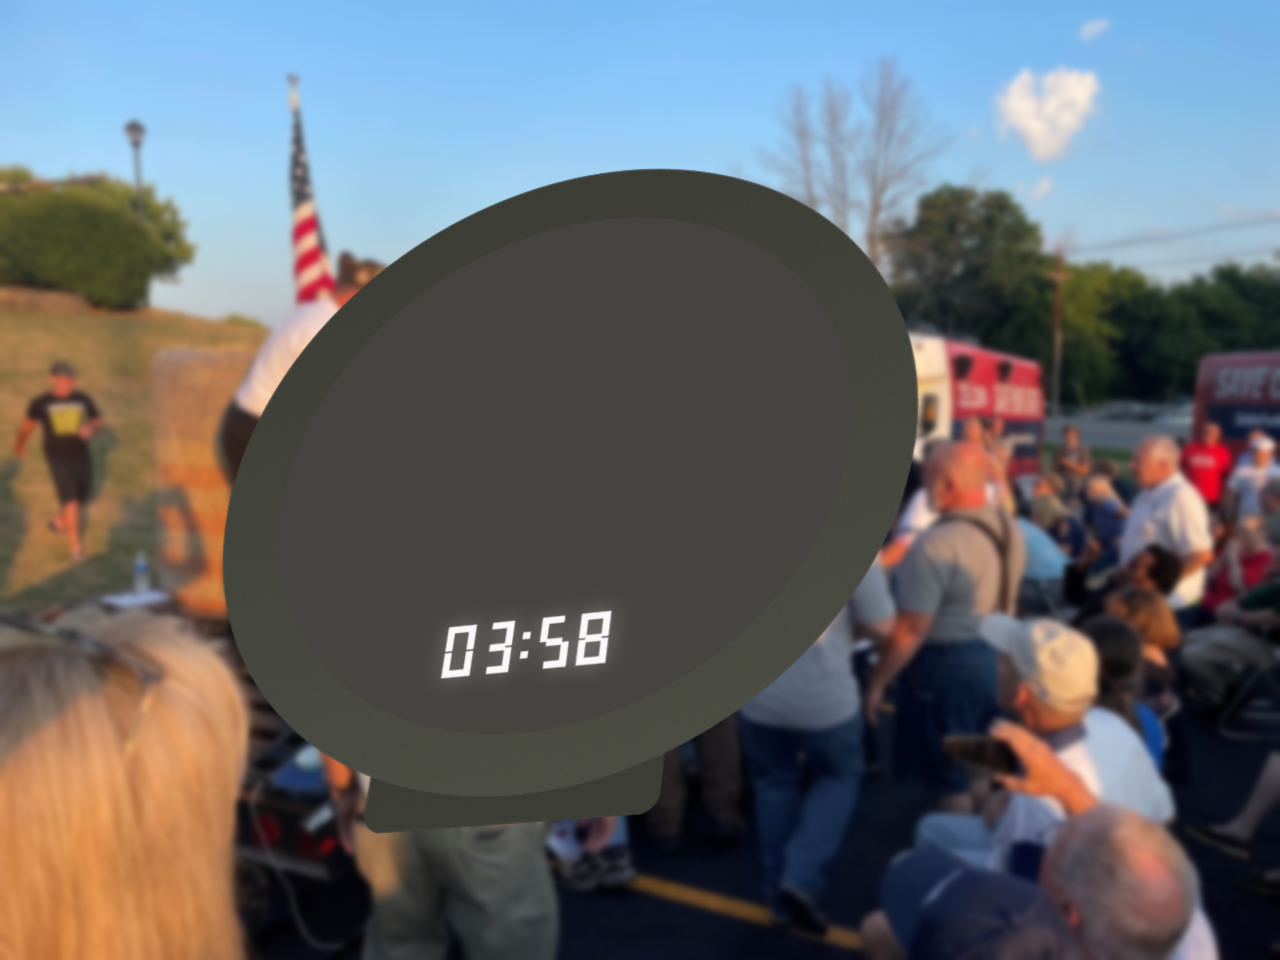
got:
**3:58**
